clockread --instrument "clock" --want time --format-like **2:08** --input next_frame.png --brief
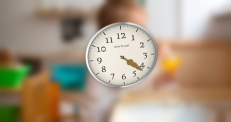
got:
**4:22**
